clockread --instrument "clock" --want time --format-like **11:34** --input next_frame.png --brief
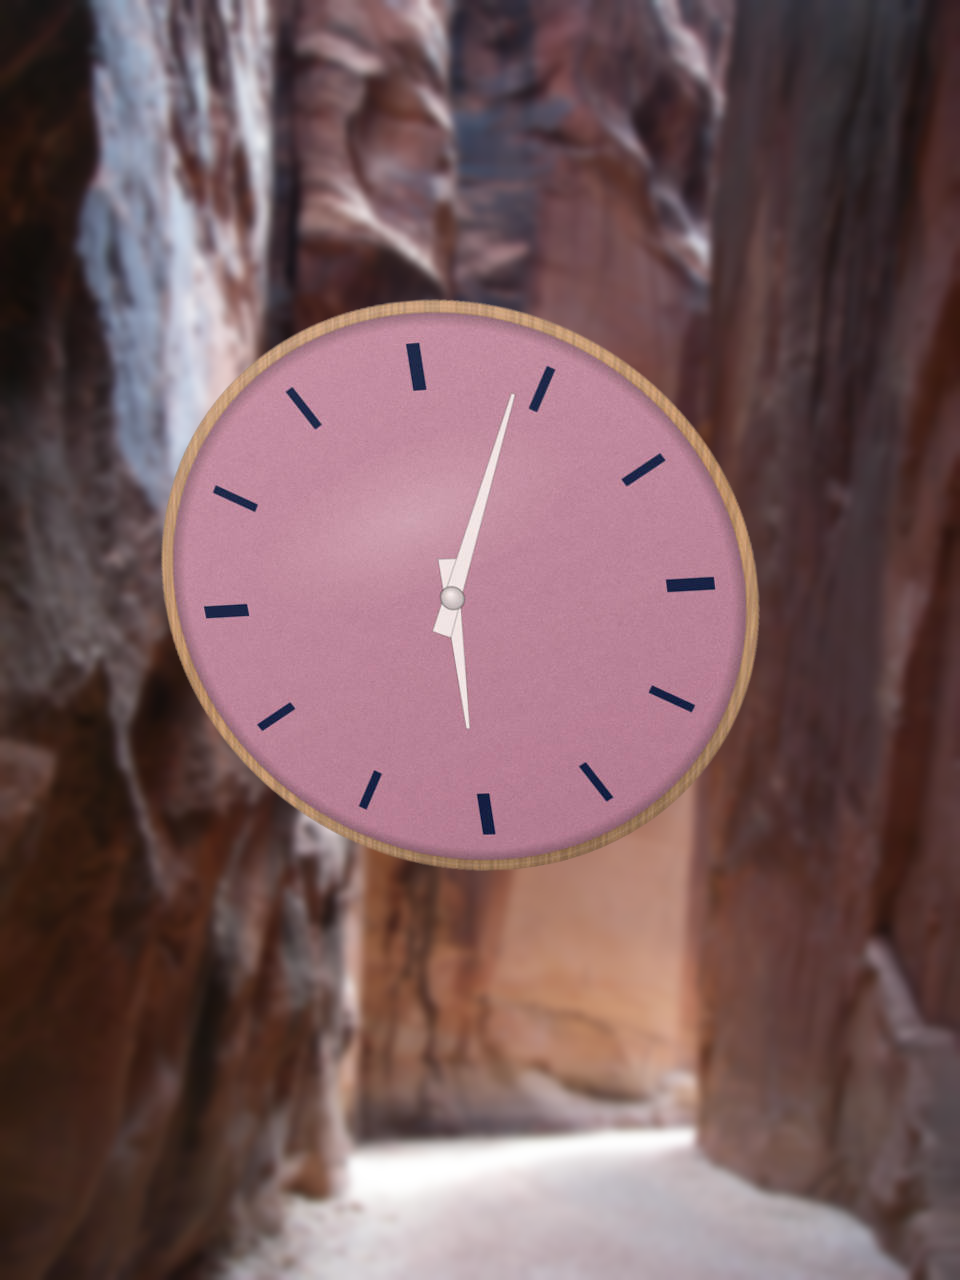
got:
**6:04**
